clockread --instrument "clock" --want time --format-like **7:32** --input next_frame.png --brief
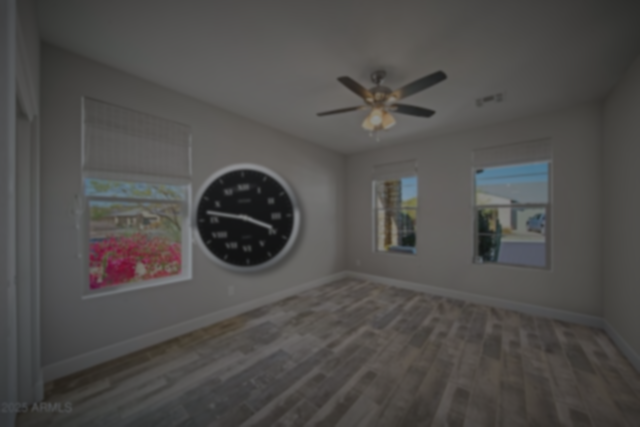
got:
**3:47**
